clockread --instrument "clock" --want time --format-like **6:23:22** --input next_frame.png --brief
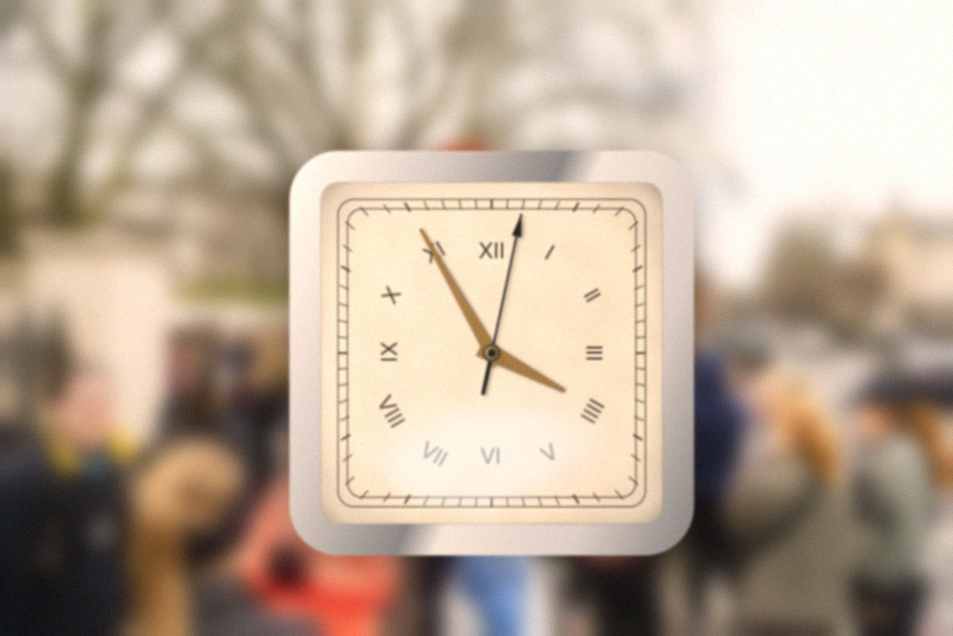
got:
**3:55:02**
